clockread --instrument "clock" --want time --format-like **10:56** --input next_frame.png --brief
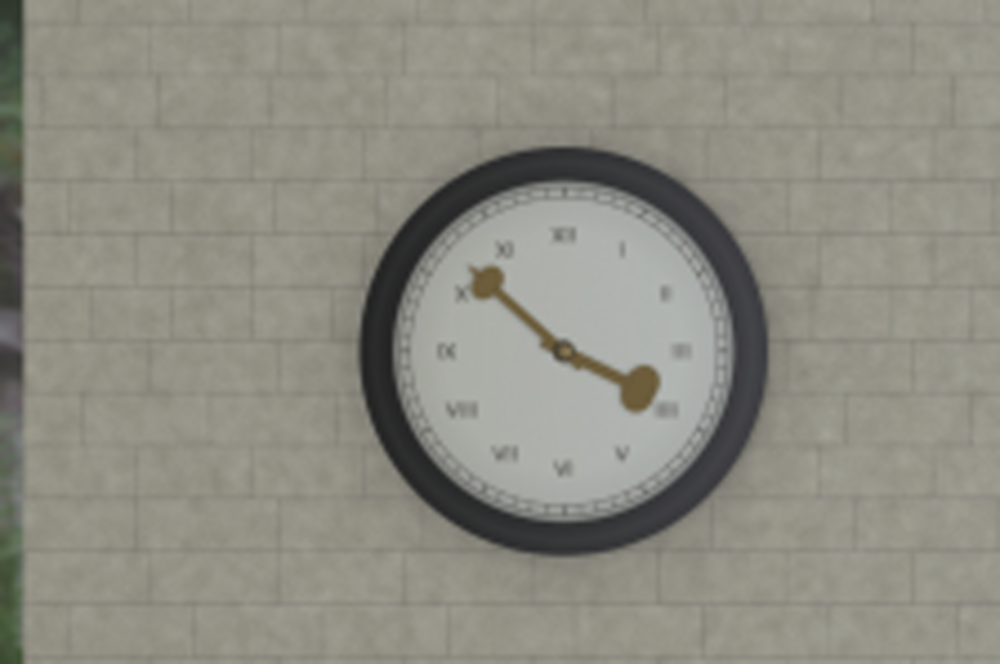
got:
**3:52**
